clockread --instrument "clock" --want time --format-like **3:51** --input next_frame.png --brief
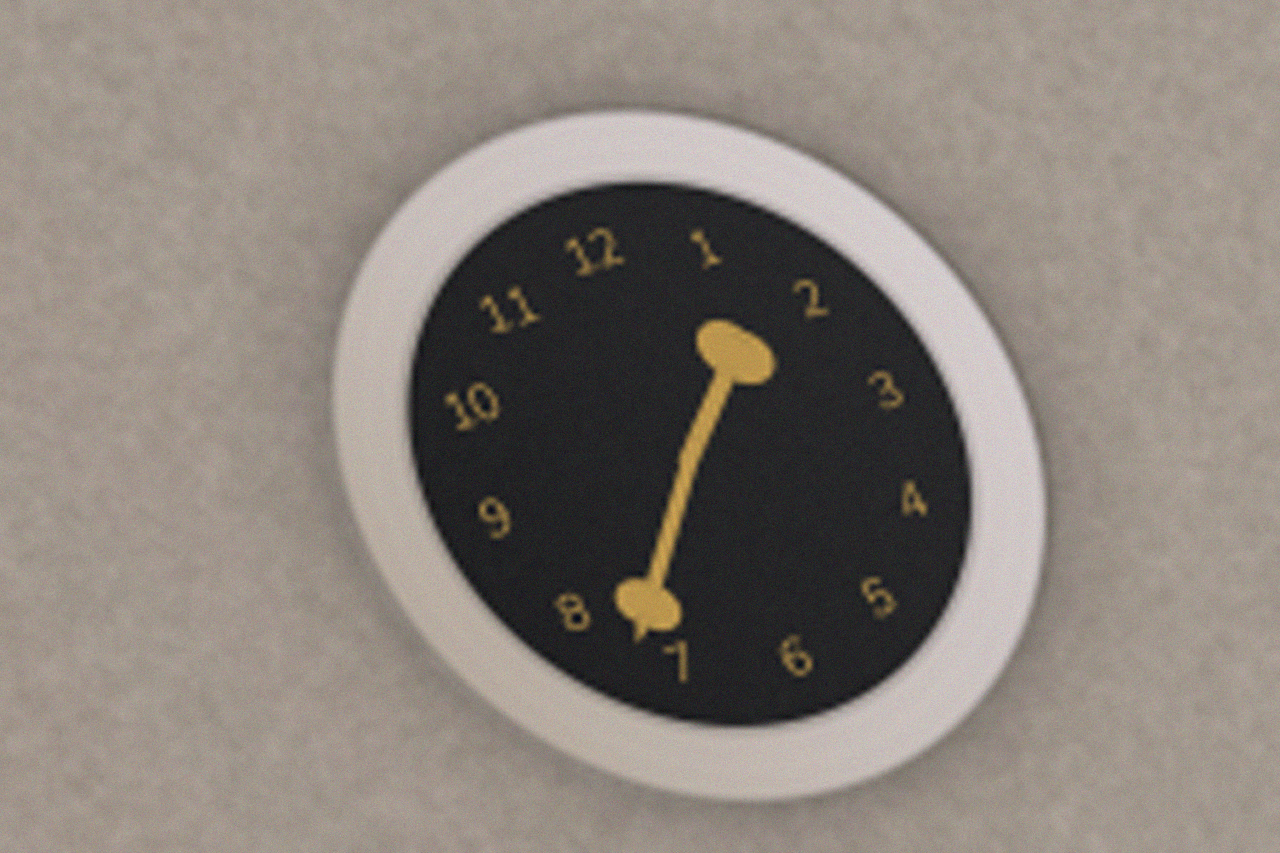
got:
**1:37**
